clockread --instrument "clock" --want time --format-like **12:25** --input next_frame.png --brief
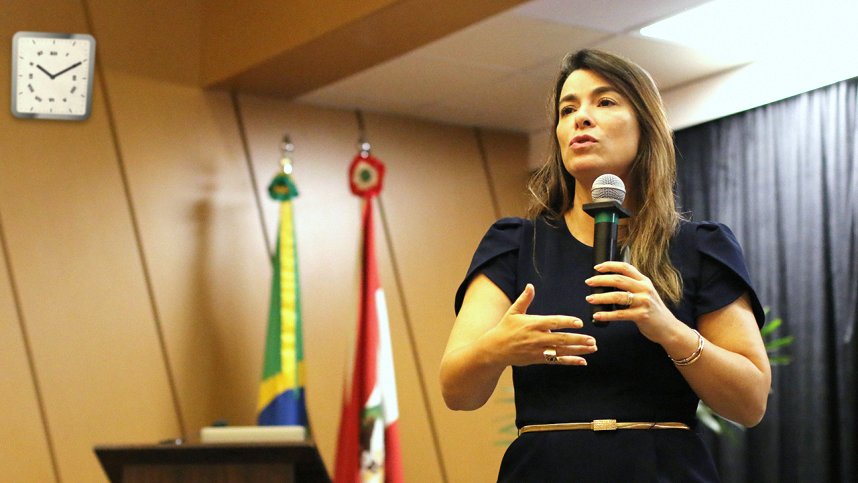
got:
**10:10**
